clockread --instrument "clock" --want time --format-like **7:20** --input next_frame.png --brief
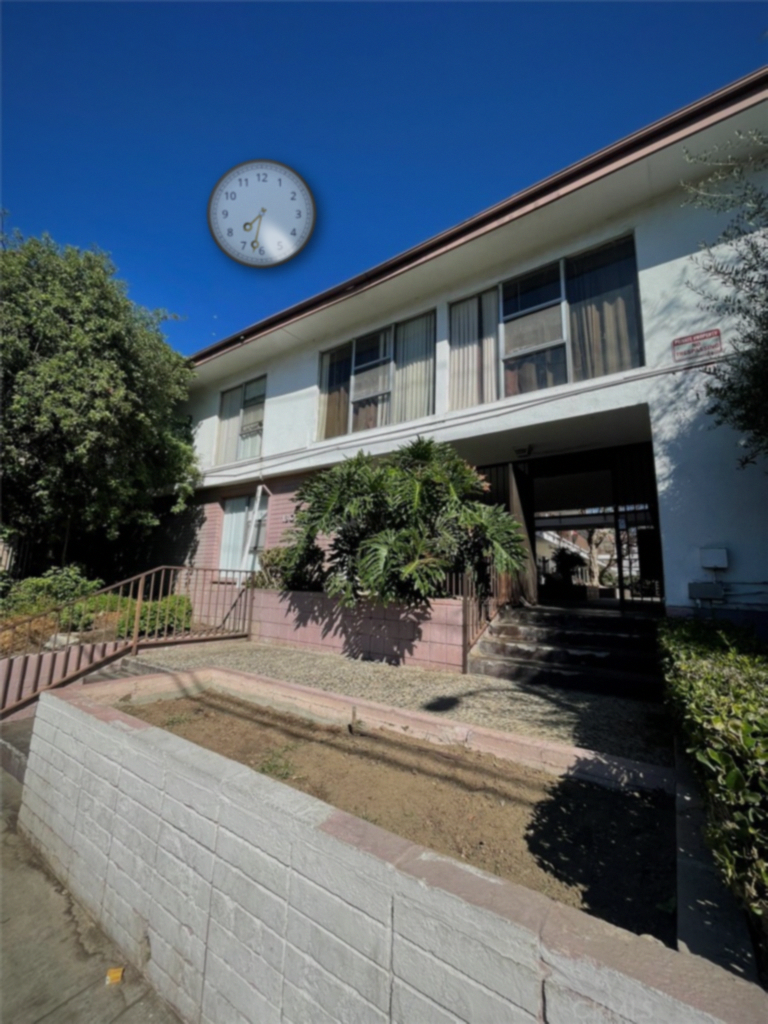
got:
**7:32**
